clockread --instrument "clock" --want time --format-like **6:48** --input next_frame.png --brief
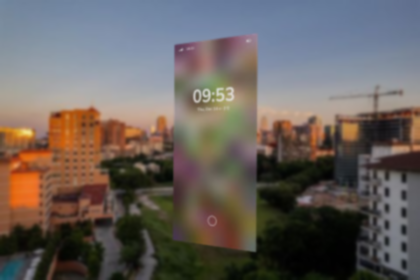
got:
**9:53**
